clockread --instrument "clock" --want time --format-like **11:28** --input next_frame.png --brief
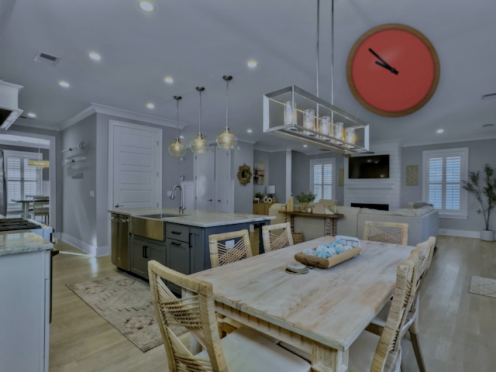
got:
**9:52**
